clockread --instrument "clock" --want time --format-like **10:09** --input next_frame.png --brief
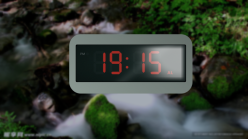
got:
**19:15**
